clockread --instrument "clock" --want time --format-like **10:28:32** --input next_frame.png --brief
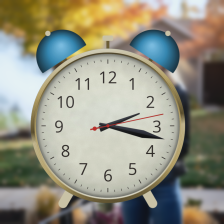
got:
**2:17:13**
